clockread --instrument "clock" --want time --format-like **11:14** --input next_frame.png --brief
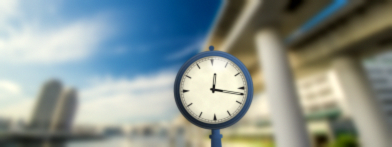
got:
**12:17**
